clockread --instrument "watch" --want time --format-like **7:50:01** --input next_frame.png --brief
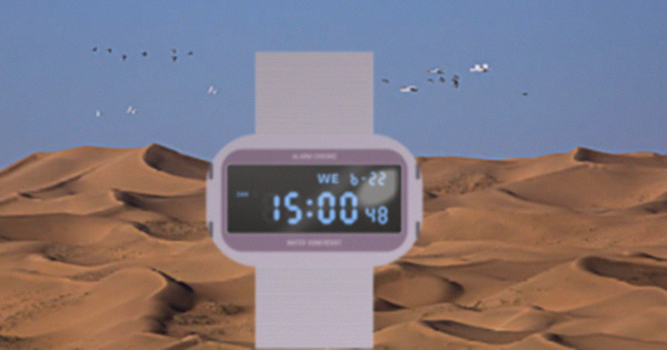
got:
**15:00:48**
